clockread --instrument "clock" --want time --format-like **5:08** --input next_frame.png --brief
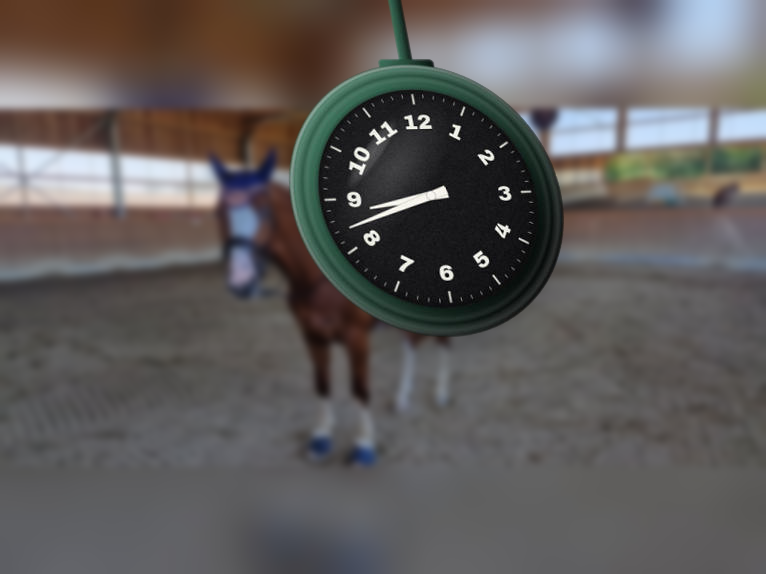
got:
**8:42**
